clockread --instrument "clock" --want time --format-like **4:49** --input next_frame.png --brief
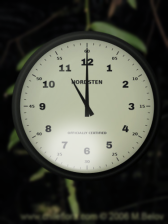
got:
**11:00**
